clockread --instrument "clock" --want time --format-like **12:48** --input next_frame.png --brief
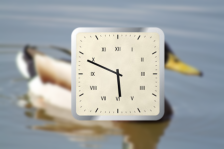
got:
**5:49**
